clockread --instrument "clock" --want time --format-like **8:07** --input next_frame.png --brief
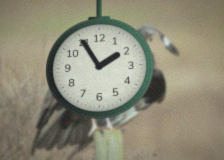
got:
**1:55**
